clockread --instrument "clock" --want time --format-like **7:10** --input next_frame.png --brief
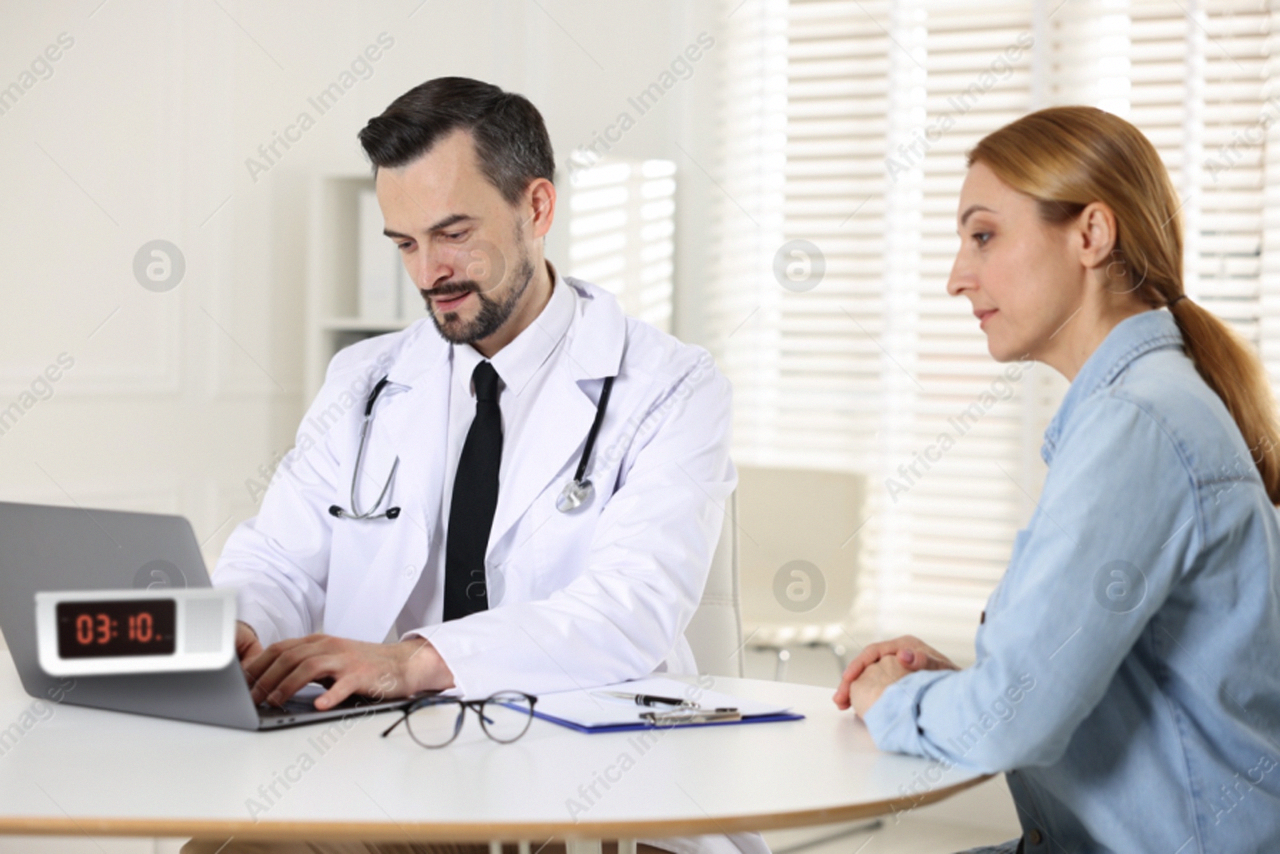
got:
**3:10**
